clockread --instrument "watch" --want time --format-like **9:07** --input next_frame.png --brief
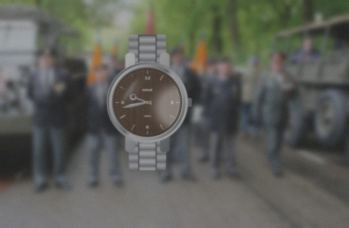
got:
**9:43**
